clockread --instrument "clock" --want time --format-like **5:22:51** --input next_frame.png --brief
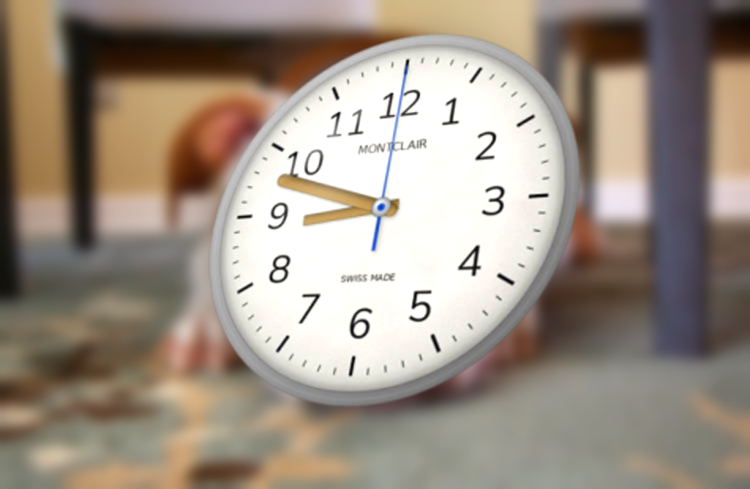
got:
**8:48:00**
